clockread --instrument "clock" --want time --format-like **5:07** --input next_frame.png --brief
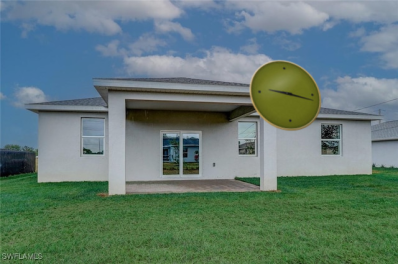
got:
**9:17**
